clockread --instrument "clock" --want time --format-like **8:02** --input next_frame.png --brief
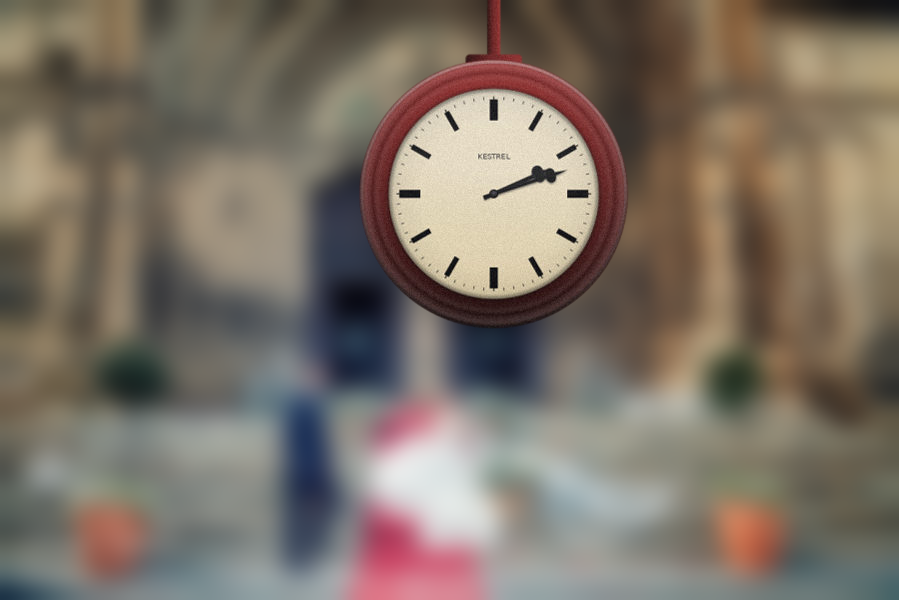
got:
**2:12**
